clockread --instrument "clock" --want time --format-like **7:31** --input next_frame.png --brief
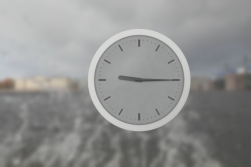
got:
**9:15**
